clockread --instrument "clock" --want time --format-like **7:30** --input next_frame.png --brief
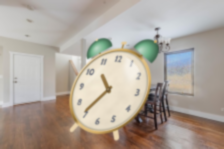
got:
**10:36**
